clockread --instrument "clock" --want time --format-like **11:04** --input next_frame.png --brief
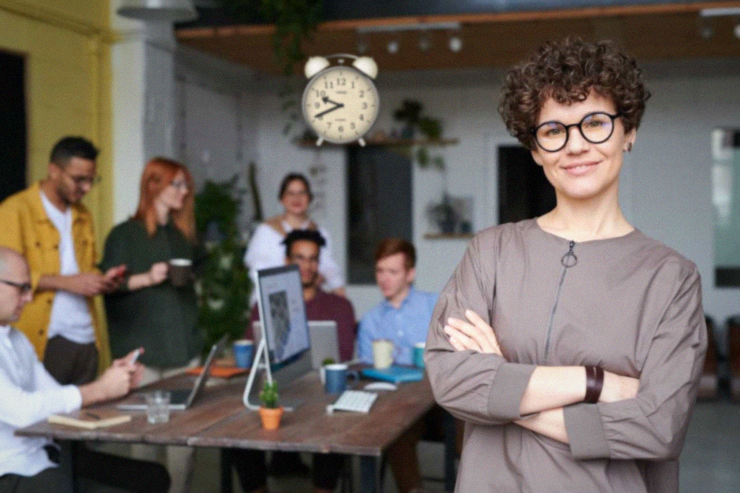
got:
**9:41**
